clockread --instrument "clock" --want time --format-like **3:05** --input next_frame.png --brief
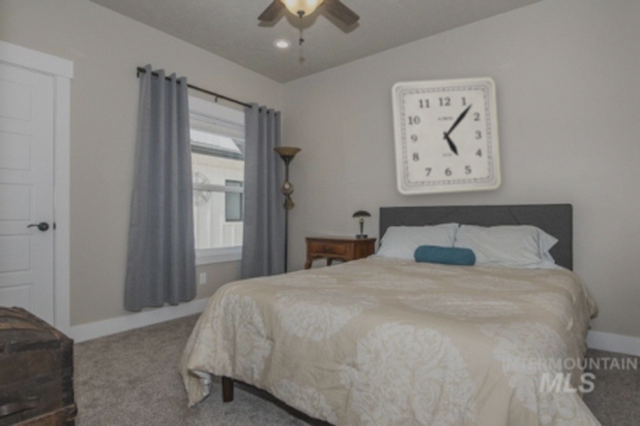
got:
**5:07**
